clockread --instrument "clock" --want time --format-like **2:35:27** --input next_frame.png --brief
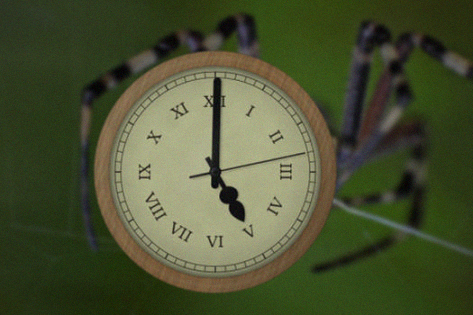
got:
**5:00:13**
